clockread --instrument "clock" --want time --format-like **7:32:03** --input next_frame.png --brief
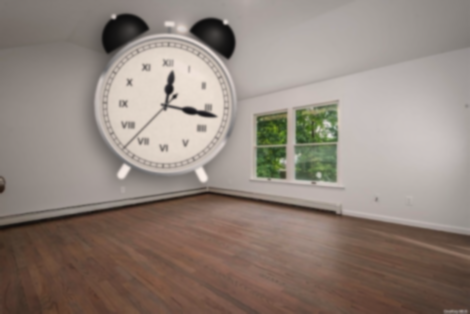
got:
**12:16:37**
